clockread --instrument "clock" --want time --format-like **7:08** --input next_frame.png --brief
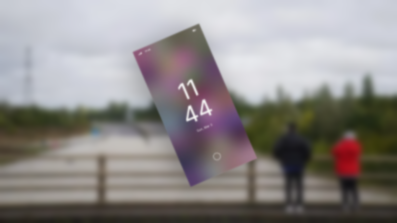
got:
**11:44**
